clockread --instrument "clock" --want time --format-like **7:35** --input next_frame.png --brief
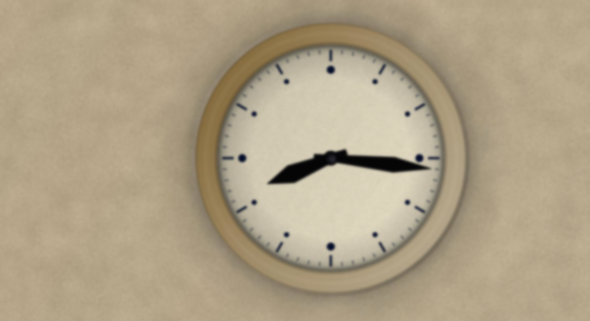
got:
**8:16**
